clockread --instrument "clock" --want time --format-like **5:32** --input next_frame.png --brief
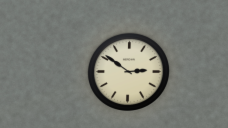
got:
**2:51**
